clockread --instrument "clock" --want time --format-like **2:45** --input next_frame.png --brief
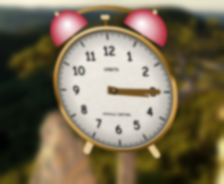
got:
**3:15**
